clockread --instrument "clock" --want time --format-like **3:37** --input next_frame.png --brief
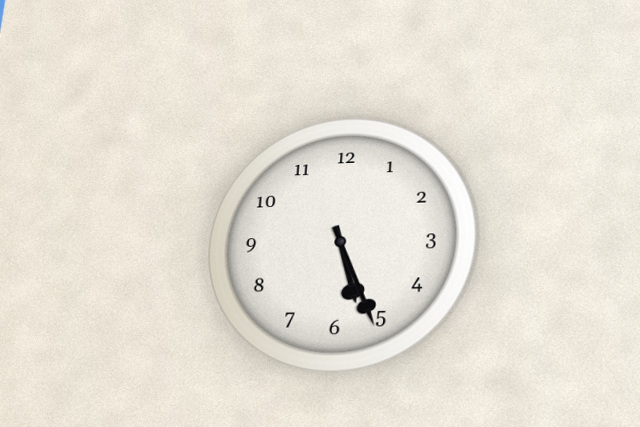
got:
**5:26**
